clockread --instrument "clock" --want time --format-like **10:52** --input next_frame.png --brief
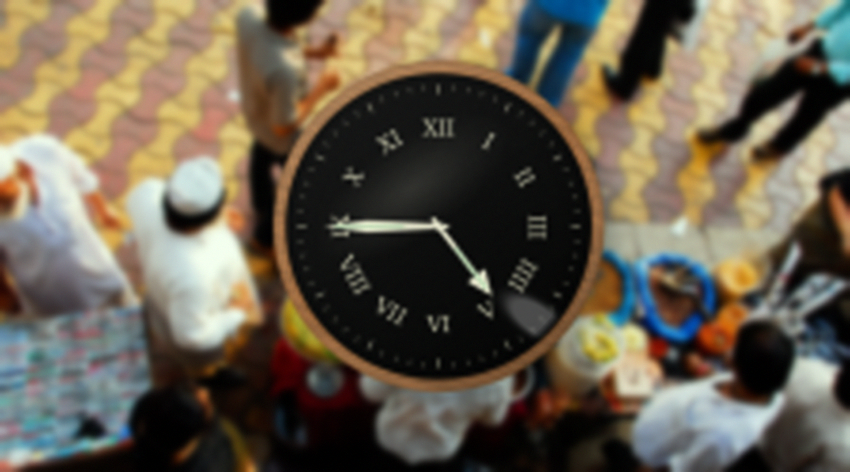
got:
**4:45**
